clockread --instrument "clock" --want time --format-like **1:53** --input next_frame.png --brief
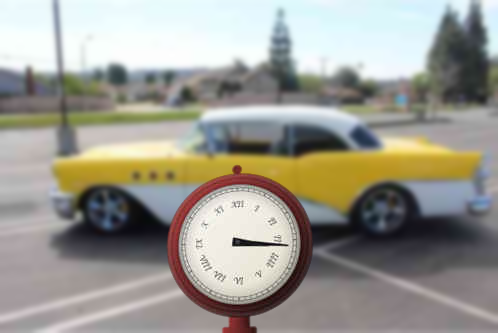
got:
**3:16**
